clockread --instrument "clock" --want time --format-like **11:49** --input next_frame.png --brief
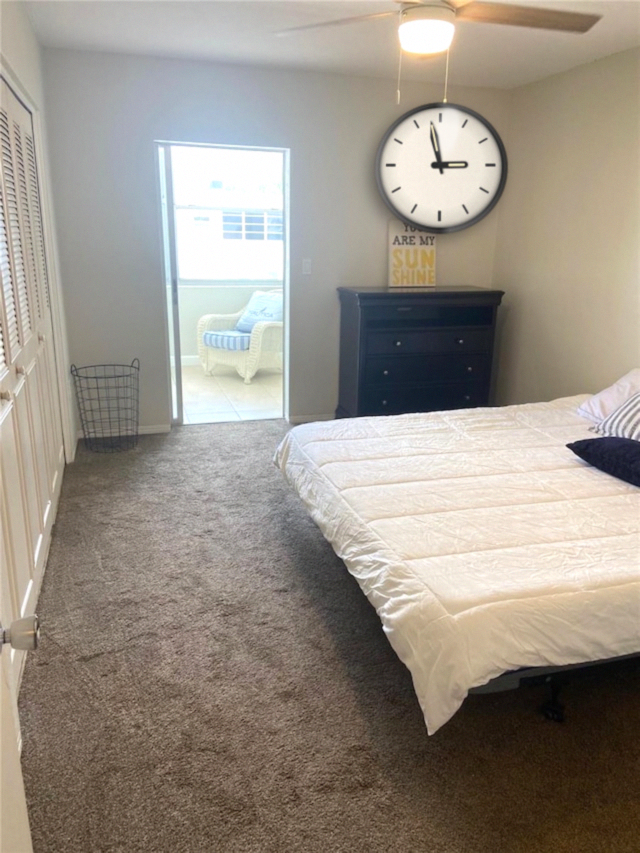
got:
**2:58**
